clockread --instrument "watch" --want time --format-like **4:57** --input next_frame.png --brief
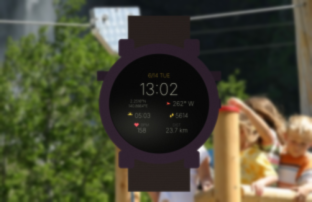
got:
**13:02**
